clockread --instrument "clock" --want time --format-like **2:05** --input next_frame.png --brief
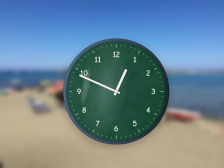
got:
**12:49**
